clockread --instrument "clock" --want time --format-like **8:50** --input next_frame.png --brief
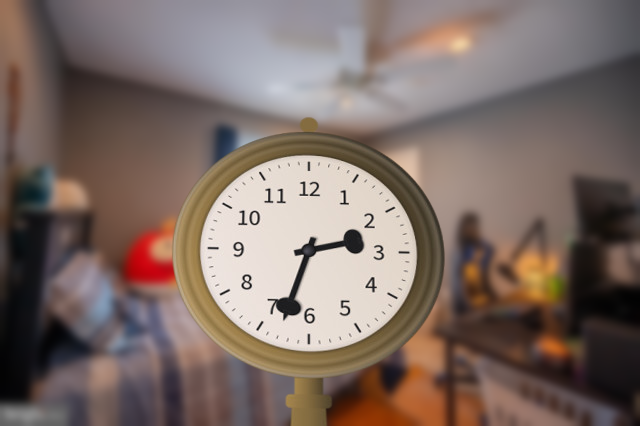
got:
**2:33**
